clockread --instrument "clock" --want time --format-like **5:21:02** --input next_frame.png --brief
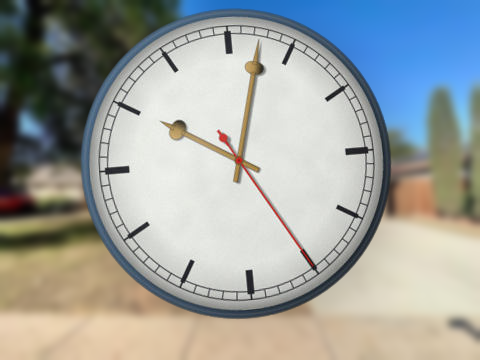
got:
**10:02:25**
